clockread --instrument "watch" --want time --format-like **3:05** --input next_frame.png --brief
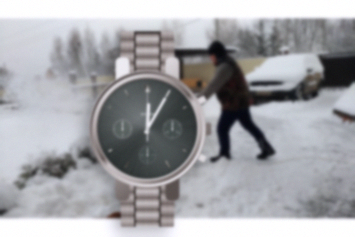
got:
**12:05**
